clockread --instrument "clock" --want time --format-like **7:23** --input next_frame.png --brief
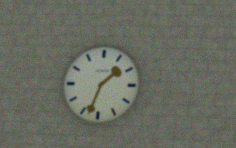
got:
**1:33**
